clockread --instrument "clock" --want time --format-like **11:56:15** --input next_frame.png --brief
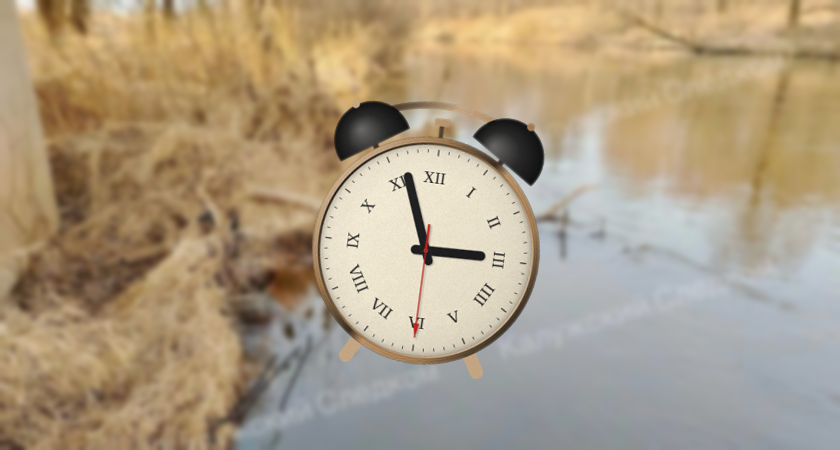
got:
**2:56:30**
